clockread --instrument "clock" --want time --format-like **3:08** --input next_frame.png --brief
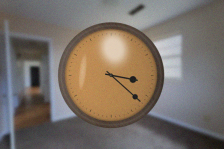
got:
**3:22**
